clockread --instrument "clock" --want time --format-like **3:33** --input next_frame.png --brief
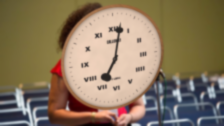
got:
**7:02**
